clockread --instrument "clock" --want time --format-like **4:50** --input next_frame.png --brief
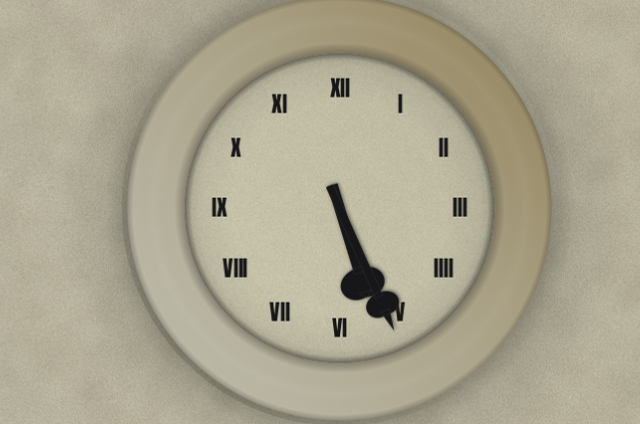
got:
**5:26**
